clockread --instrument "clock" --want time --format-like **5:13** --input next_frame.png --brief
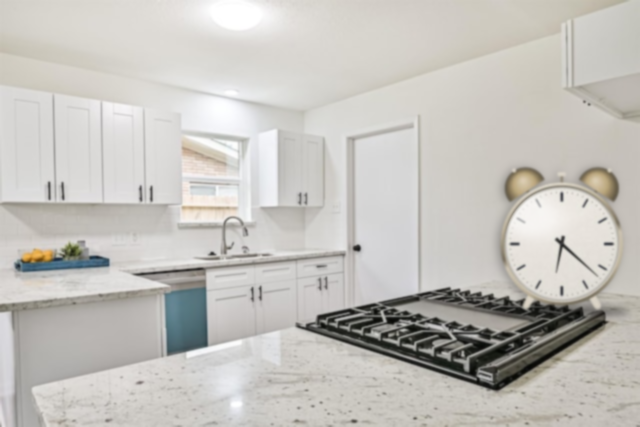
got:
**6:22**
